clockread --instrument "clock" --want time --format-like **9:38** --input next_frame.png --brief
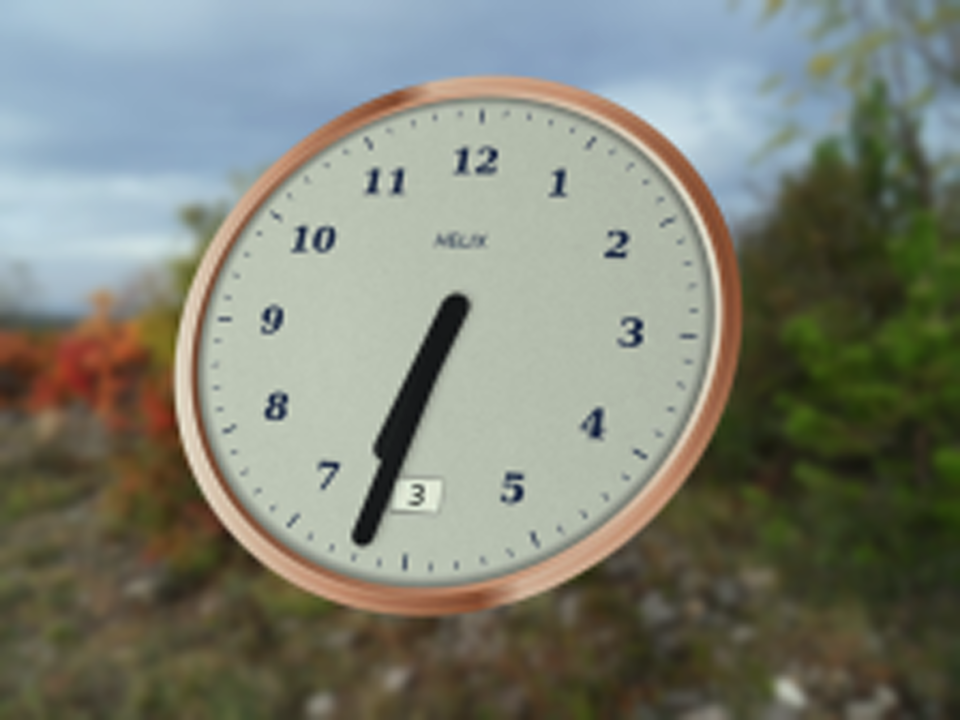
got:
**6:32**
